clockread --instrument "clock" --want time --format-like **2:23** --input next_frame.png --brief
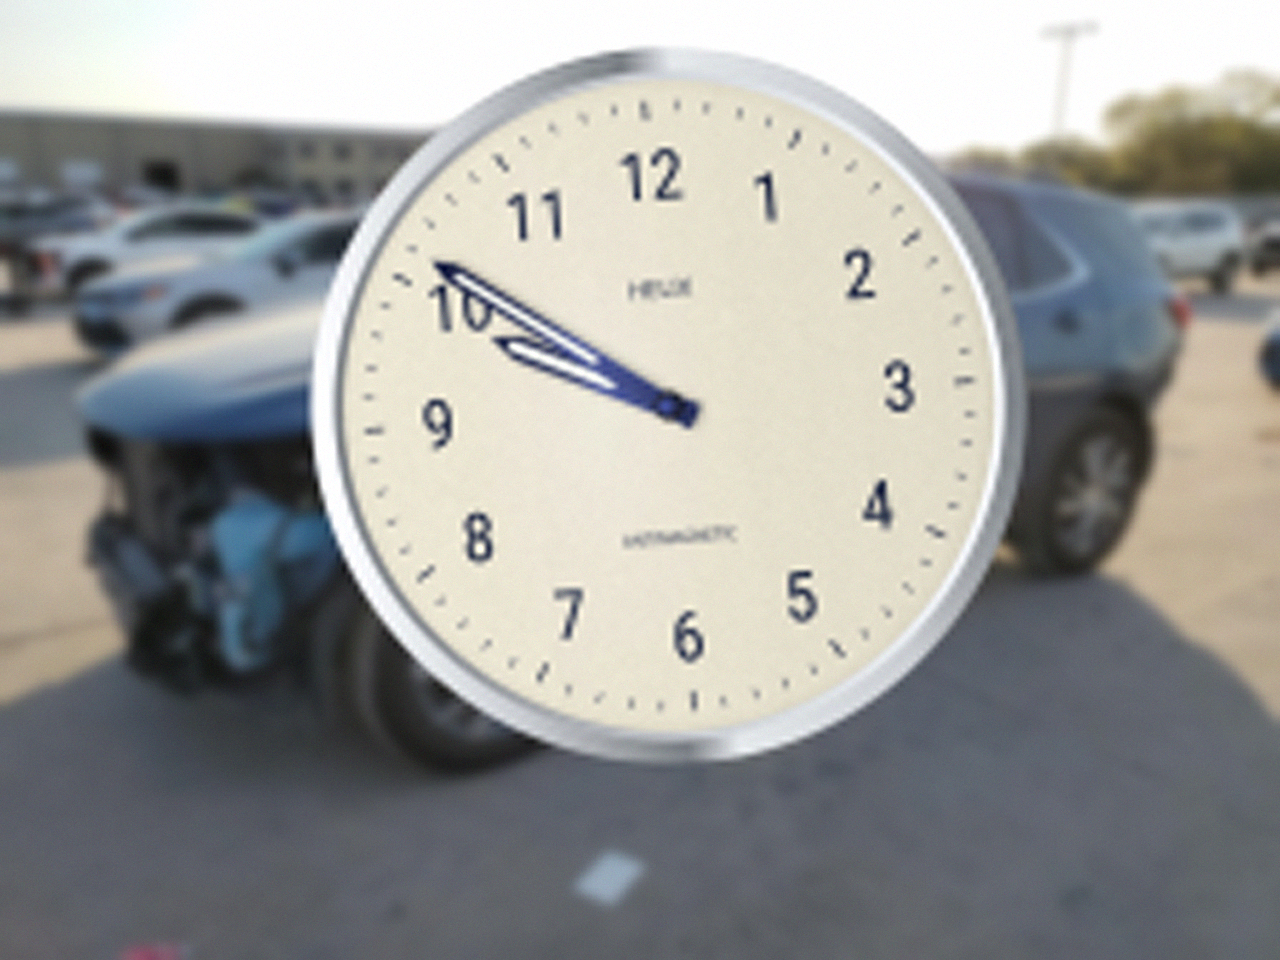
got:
**9:51**
